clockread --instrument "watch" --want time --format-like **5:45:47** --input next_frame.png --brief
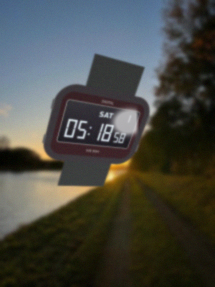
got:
**5:18:58**
